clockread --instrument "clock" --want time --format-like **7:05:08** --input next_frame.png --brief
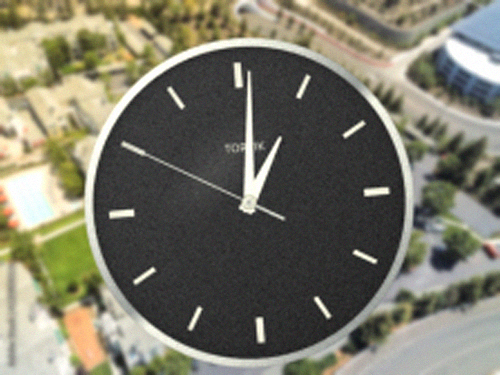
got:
**1:00:50**
